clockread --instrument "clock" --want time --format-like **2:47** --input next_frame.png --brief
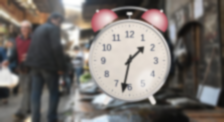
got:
**1:32**
